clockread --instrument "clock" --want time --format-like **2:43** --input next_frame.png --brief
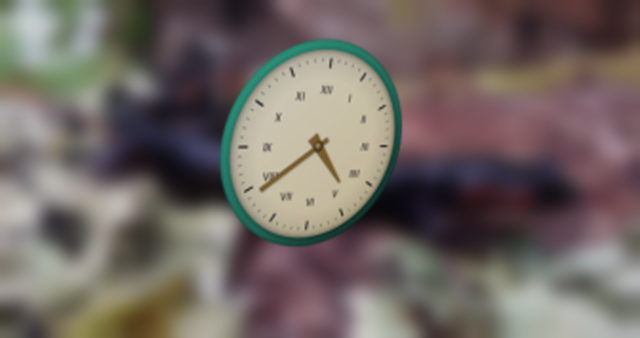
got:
**4:39**
